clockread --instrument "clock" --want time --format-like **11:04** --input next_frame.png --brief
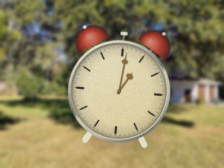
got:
**1:01**
